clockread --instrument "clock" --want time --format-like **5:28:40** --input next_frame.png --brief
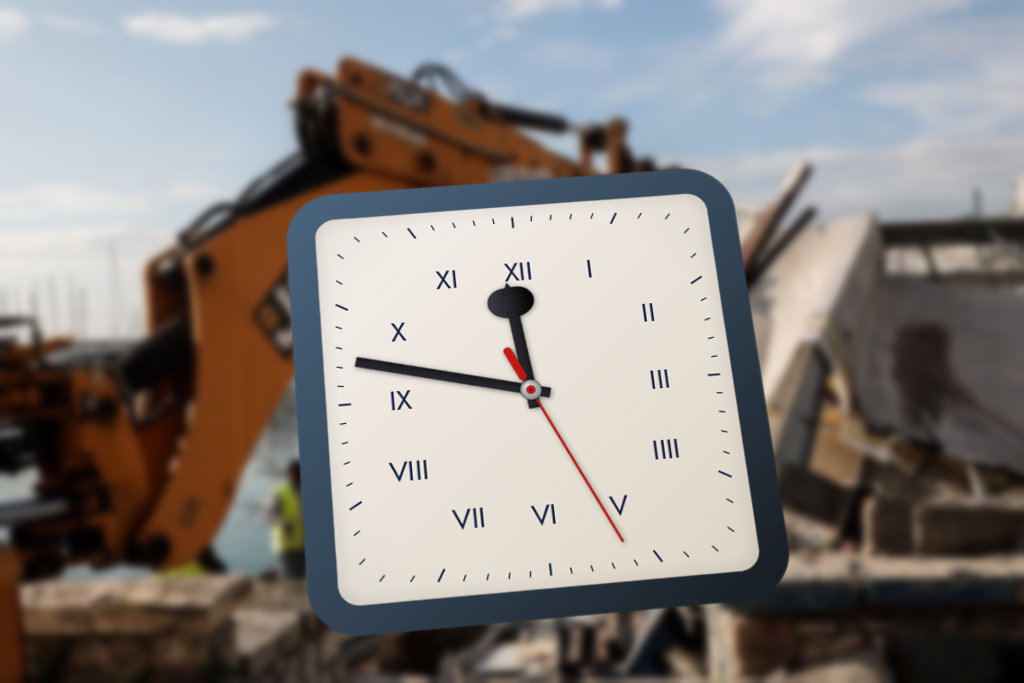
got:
**11:47:26**
